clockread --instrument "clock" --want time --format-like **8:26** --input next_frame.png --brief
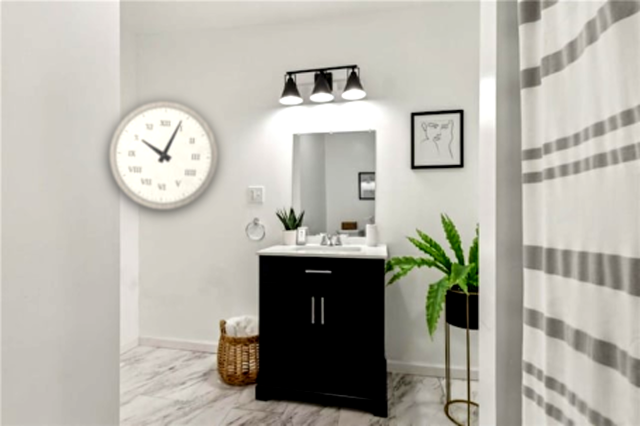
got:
**10:04**
